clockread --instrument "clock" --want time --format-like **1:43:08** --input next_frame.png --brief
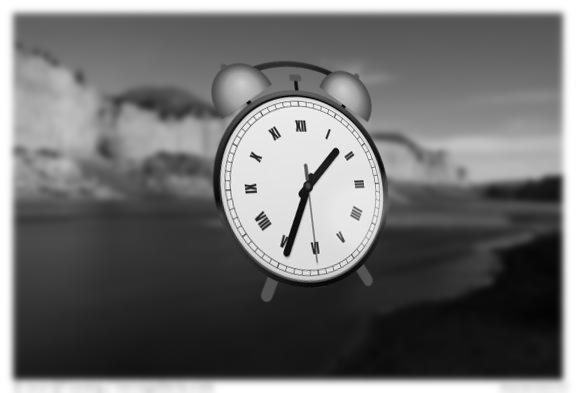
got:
**1:34:30**
